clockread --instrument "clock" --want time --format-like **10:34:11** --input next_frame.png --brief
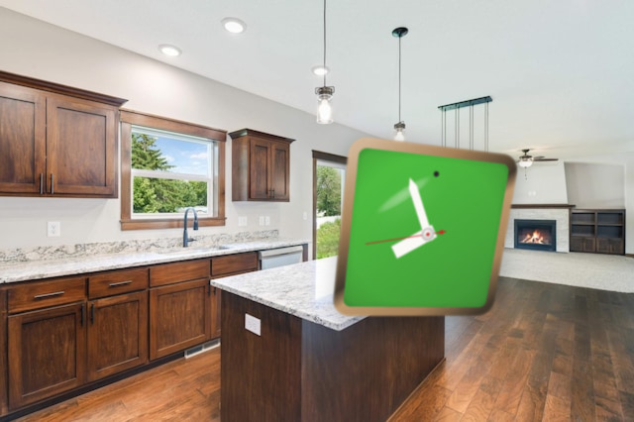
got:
**7:55:43**
